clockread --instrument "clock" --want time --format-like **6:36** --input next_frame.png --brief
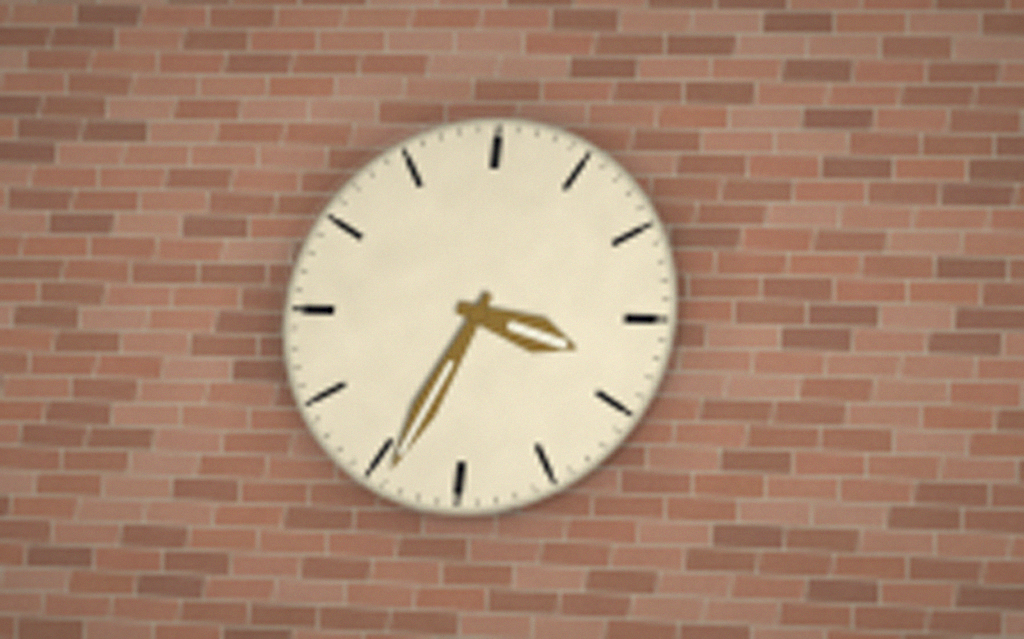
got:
**3:34**
